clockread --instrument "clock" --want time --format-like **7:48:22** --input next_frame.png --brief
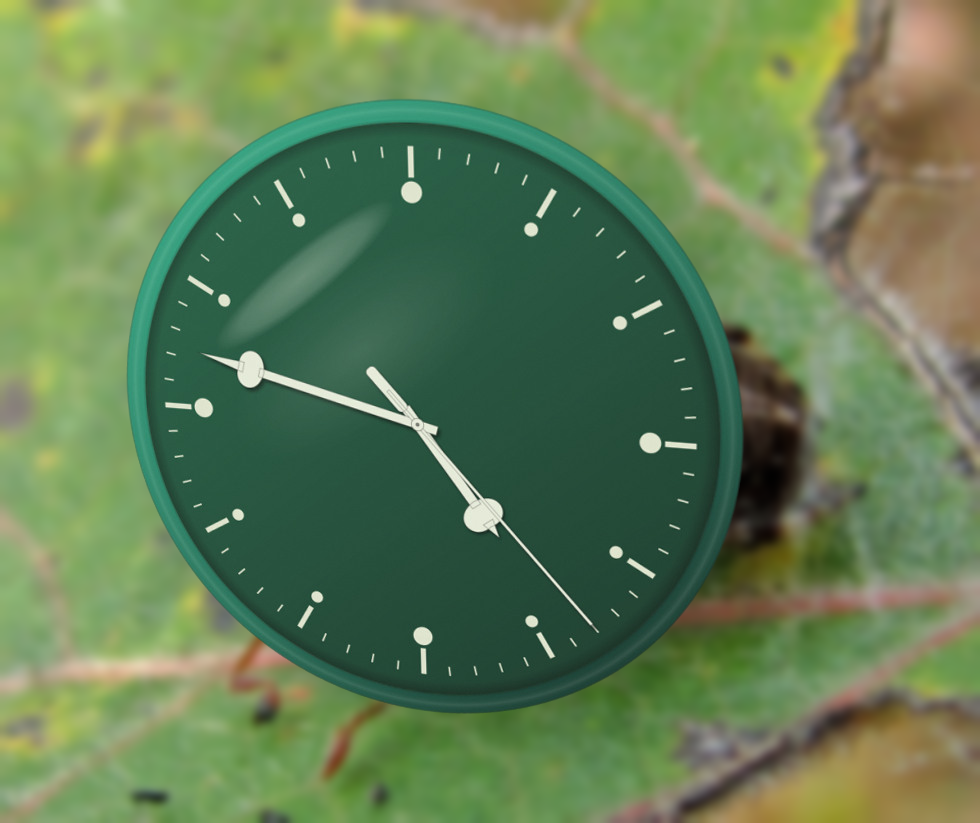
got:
**4:47:23**
